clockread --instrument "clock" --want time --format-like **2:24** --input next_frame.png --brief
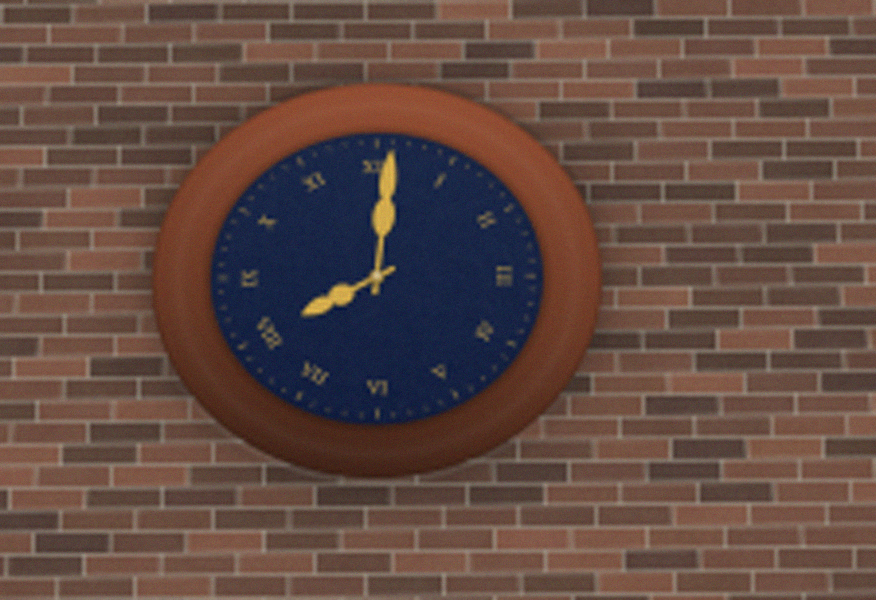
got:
**8:01**
